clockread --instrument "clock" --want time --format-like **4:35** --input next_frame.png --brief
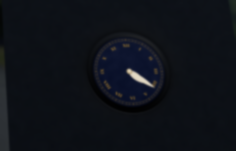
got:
**4:21**
